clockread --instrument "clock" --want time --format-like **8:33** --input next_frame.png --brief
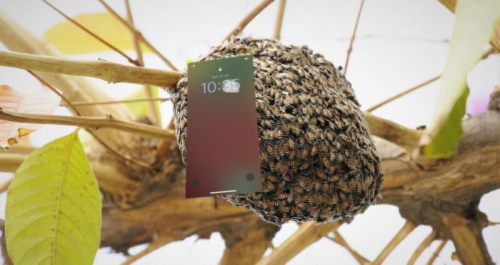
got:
**10:35**
